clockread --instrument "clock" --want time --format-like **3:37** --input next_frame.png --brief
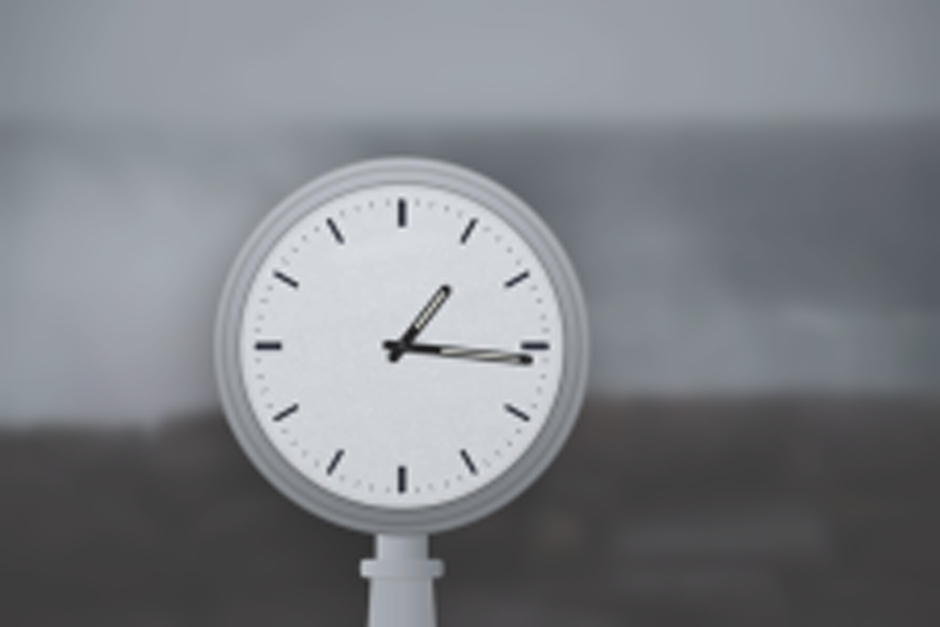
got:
**1:16**
